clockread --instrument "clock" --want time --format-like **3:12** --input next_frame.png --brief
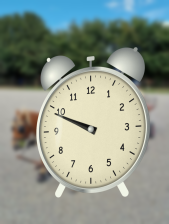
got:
**9:49**
